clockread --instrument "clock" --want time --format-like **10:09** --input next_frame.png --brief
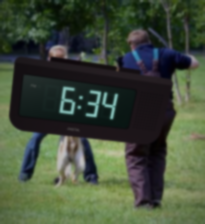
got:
**6:34**
